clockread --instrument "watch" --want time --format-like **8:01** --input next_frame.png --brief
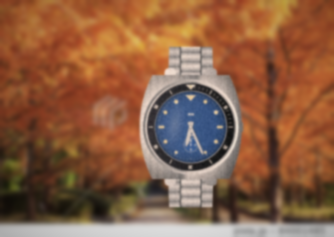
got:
**6:26**
